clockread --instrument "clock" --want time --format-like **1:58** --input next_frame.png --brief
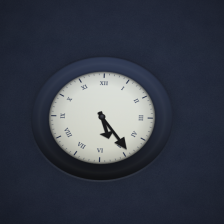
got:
**5:24**
